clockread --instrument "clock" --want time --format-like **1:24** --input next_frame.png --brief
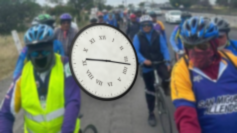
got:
**9:17**
